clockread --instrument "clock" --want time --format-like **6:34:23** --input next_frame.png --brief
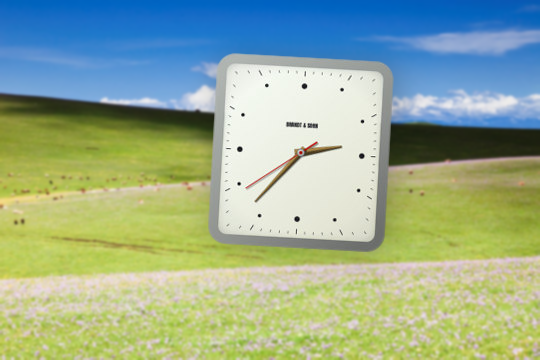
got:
**2:36:39**
